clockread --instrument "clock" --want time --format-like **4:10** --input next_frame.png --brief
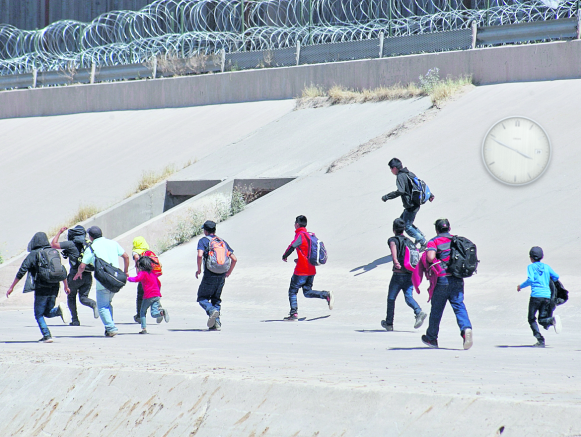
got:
**3:49**
